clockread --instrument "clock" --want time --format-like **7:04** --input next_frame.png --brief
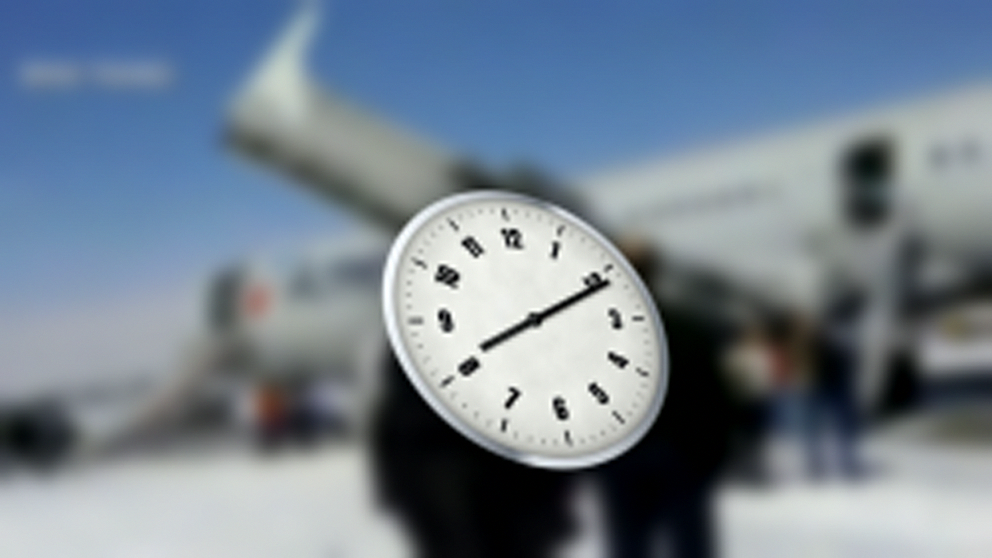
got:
**8:11**
